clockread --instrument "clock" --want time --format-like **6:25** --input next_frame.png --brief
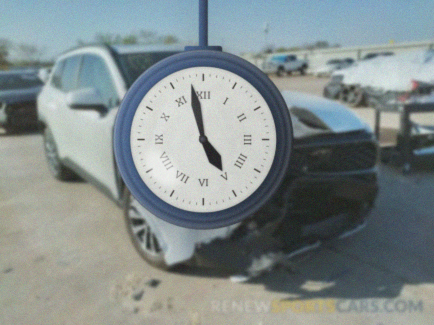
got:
**4:58**
